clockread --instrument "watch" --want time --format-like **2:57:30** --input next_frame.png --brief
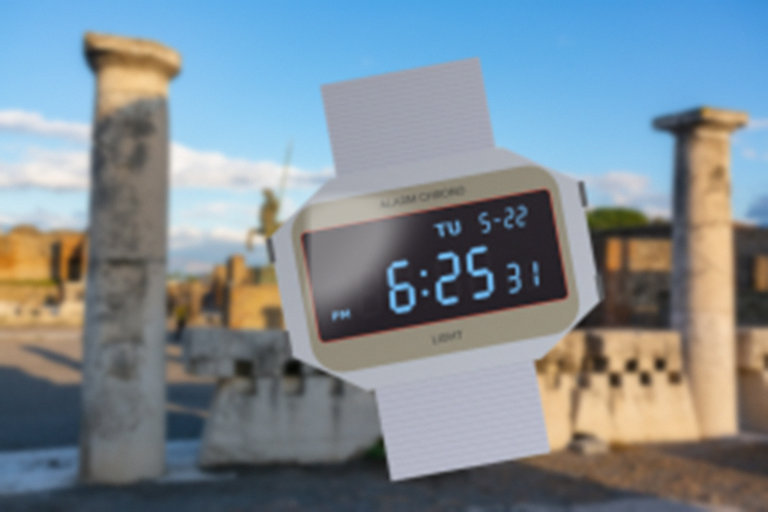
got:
**6:25:31**
